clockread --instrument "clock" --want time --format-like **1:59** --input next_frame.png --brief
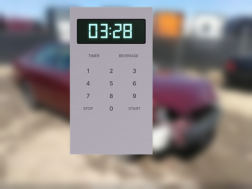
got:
**3:28**
